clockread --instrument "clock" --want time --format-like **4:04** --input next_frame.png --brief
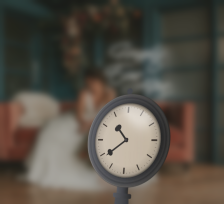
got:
**10:39**
